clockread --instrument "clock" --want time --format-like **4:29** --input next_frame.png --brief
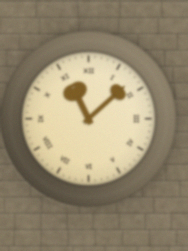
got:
**11:08**
